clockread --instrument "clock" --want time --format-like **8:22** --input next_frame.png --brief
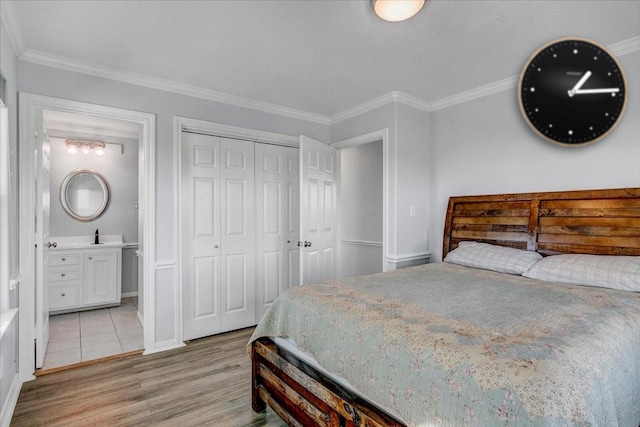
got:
**1:14**
